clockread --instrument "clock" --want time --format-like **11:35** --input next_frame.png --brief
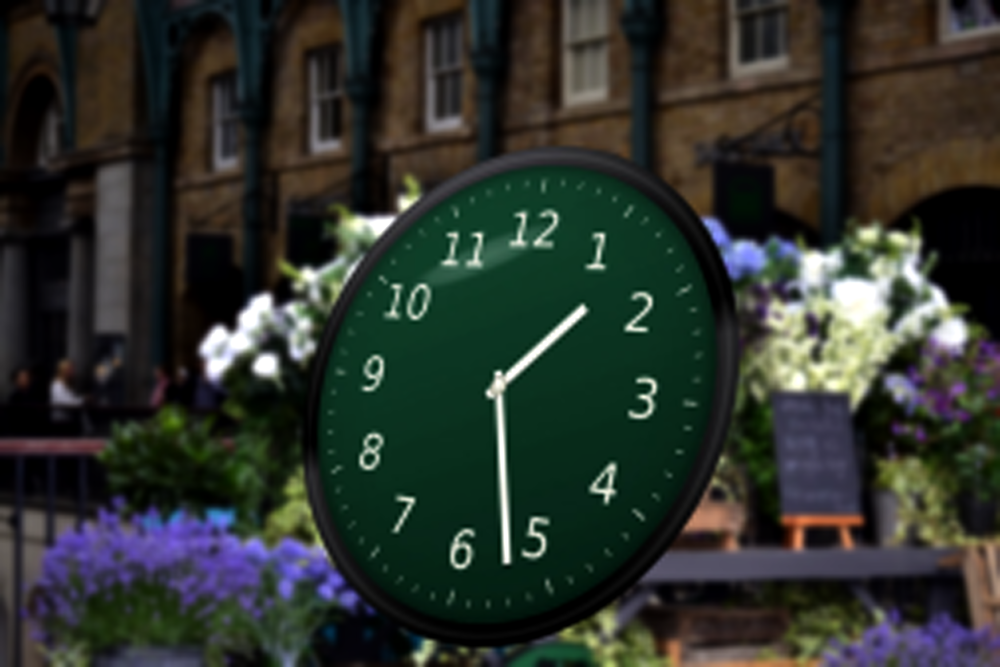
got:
**1:27**
